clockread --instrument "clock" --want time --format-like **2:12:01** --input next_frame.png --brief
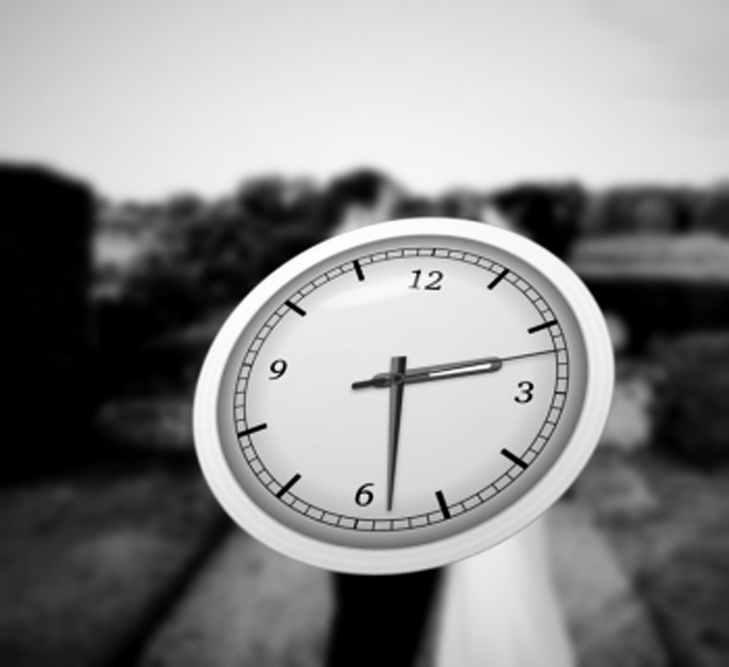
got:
**2:28:12**
